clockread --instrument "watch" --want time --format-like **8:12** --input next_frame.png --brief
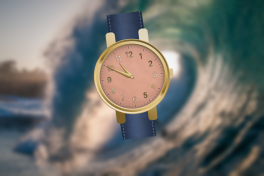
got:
**10:50**
